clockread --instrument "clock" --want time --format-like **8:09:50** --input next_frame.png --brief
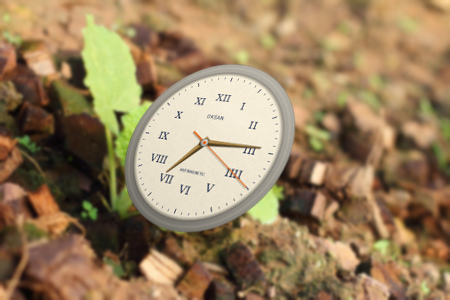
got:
**7:14:20**
